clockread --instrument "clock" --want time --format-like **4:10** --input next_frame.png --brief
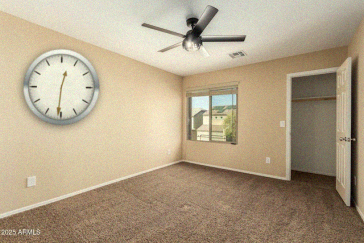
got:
**12:31**
